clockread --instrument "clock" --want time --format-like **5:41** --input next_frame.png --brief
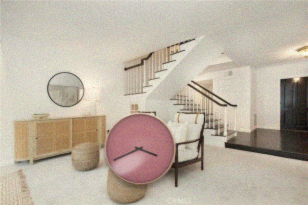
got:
**3:41**
